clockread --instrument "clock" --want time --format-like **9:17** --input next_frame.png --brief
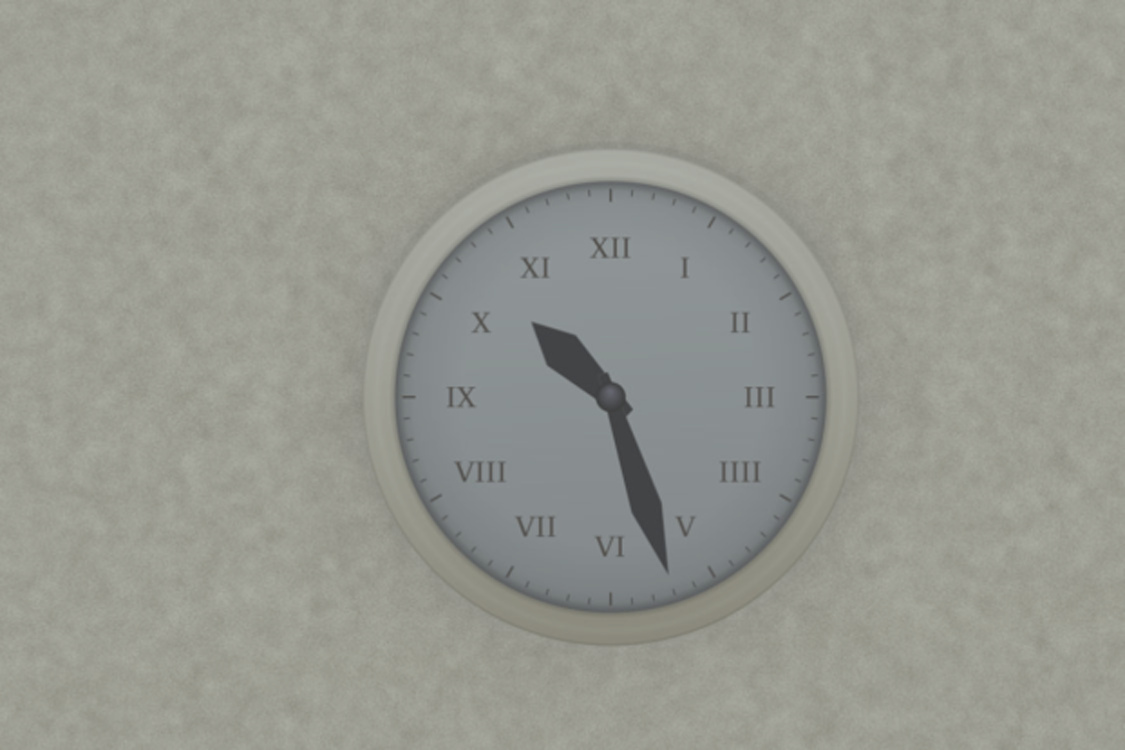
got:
**10:27**
